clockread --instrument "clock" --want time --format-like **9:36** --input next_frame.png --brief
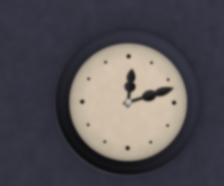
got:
**12:12**
